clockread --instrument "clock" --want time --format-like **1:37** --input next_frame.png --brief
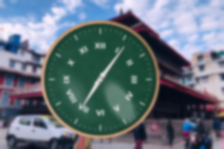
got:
**7:06**
